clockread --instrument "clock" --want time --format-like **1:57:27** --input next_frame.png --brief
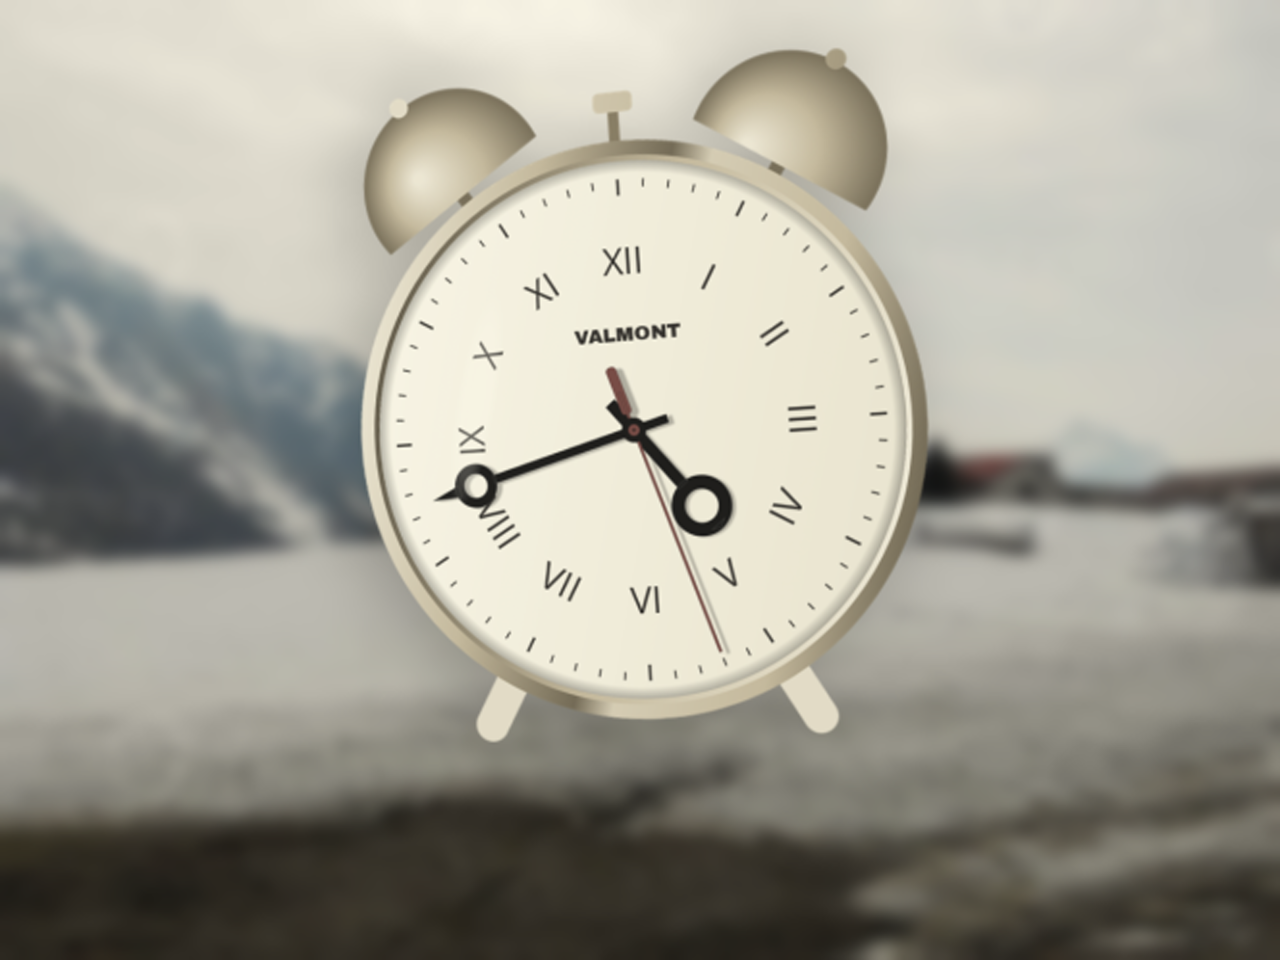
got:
**4:42:27**
